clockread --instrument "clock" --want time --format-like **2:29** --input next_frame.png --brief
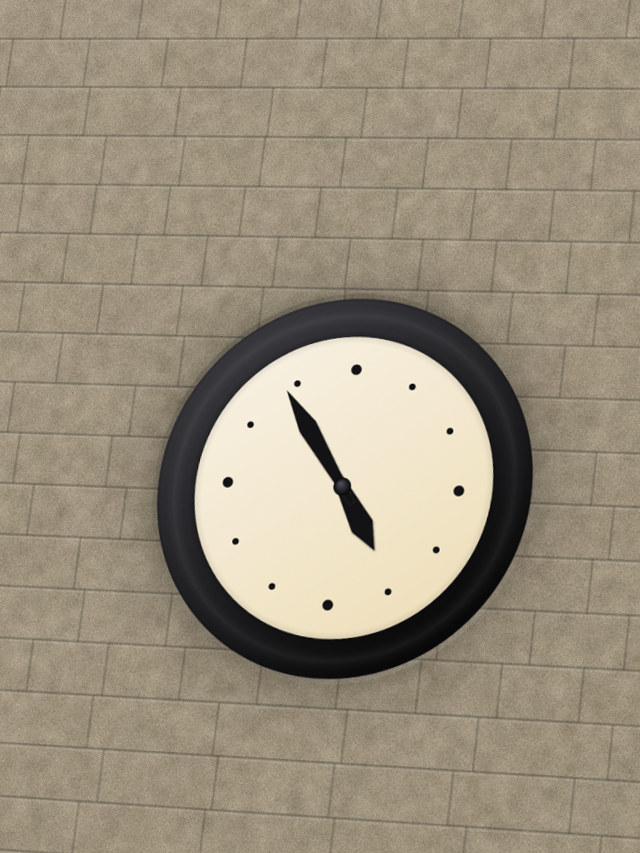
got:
**4:54**
